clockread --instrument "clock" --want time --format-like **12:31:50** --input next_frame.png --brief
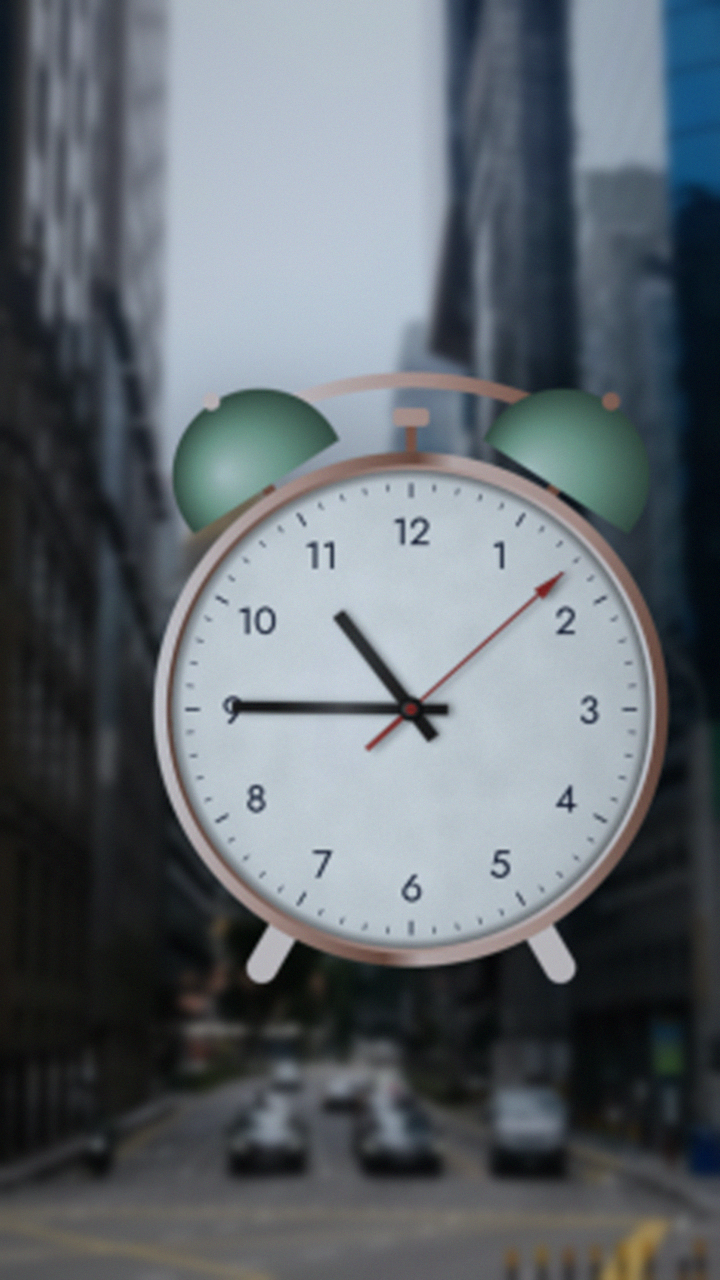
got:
**10:45:08**
